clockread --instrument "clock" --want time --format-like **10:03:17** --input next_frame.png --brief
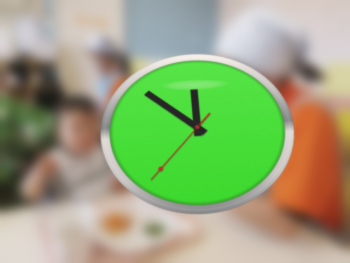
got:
**11:51:36**
